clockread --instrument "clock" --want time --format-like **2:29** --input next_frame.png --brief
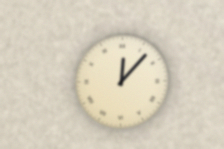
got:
**12:07**
